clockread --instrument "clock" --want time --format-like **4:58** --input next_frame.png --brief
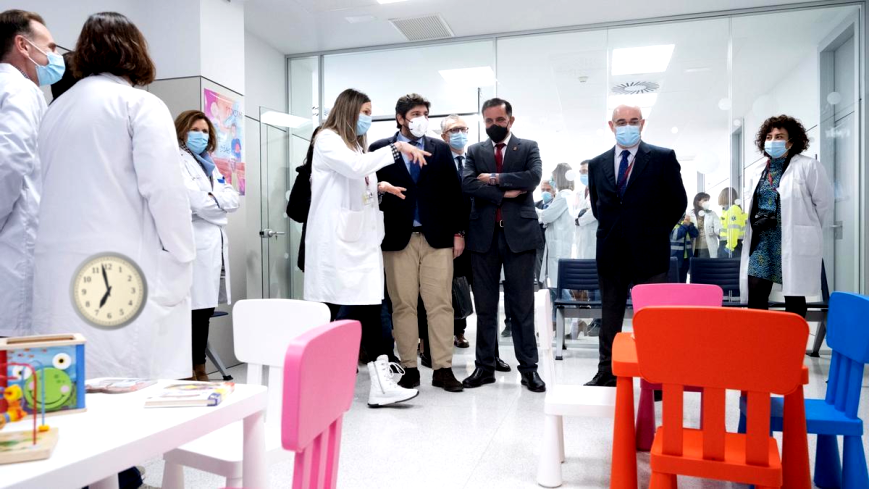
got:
**6:58**
